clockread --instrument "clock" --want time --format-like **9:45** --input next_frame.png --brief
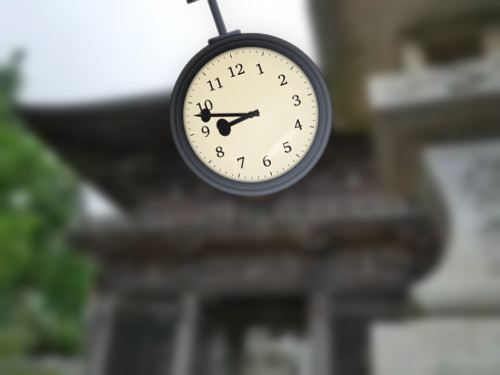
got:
**8:48**
